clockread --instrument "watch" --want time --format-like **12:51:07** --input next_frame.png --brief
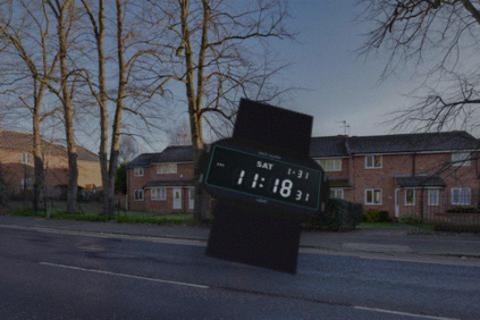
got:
**11:18:31**
